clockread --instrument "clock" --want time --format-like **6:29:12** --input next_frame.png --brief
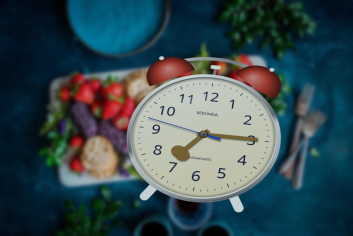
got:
**7:14:47**
